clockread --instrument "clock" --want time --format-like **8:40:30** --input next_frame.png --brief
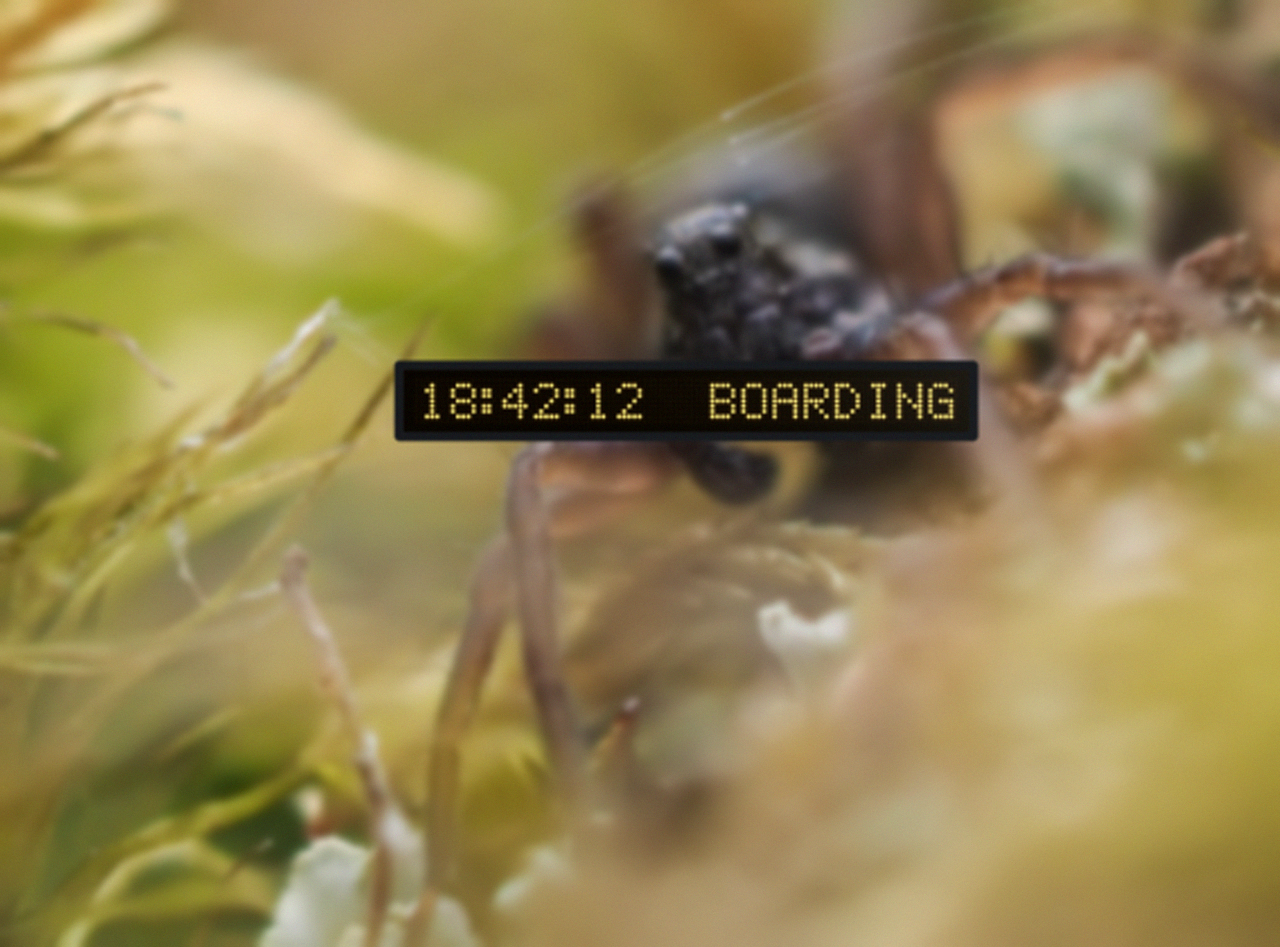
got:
**18:42:12**
